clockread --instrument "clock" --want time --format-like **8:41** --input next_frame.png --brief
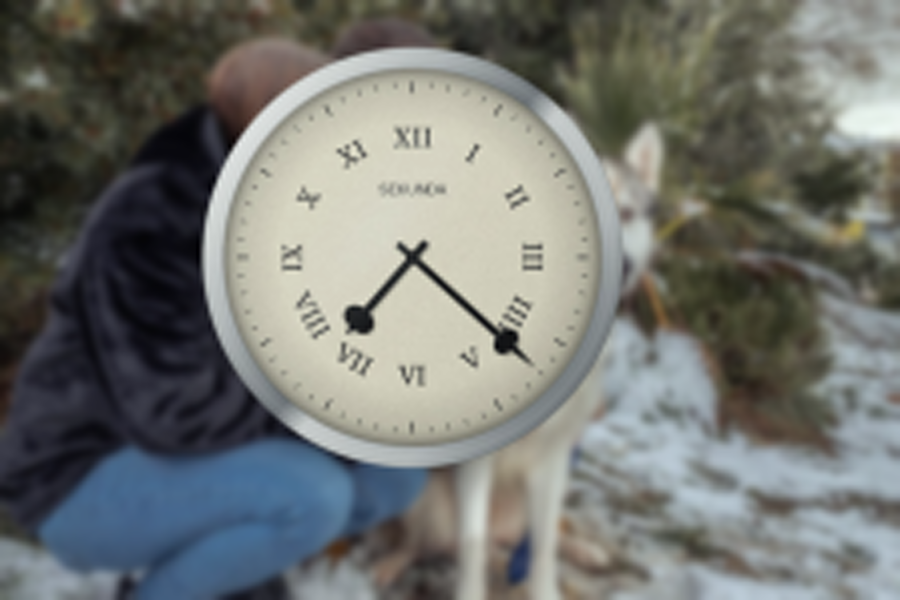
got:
**7:22**
